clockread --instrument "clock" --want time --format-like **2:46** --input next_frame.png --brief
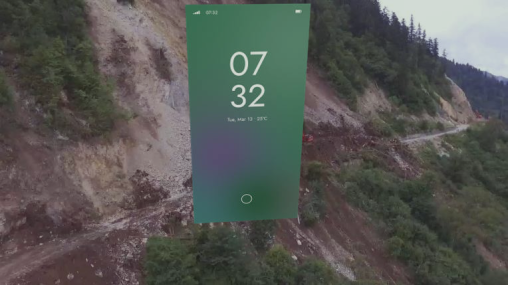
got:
**7:32**
